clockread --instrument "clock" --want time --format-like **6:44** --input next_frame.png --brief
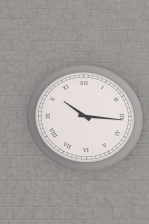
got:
**10:16**
